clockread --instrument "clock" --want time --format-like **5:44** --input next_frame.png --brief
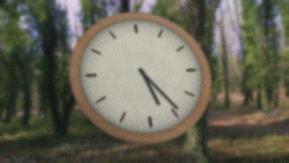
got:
**5:24**
